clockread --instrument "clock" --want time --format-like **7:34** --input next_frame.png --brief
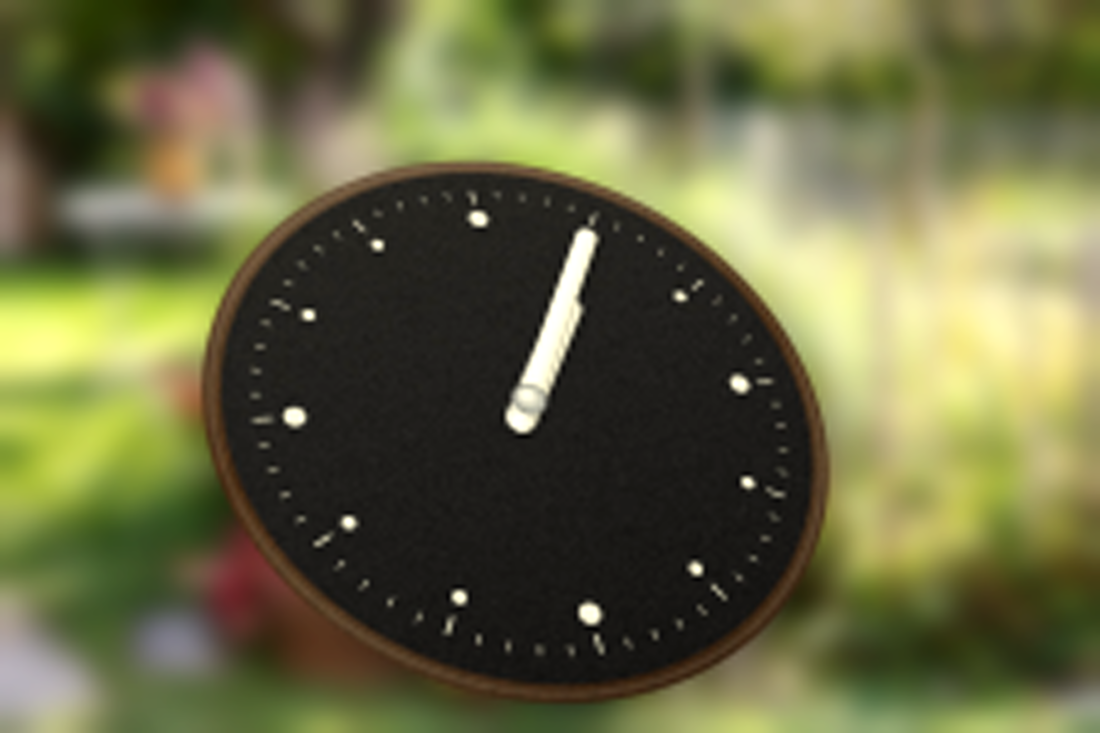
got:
**1:05**
